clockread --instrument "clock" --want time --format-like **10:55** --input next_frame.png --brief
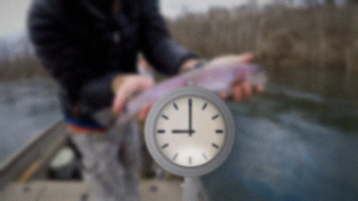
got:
**9:00**
